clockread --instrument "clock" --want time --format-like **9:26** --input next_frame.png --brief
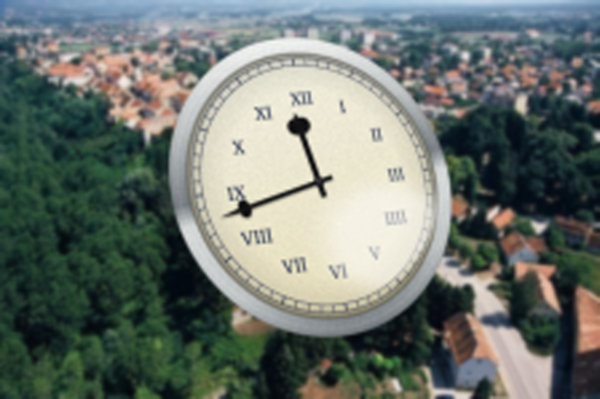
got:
**11:43**
